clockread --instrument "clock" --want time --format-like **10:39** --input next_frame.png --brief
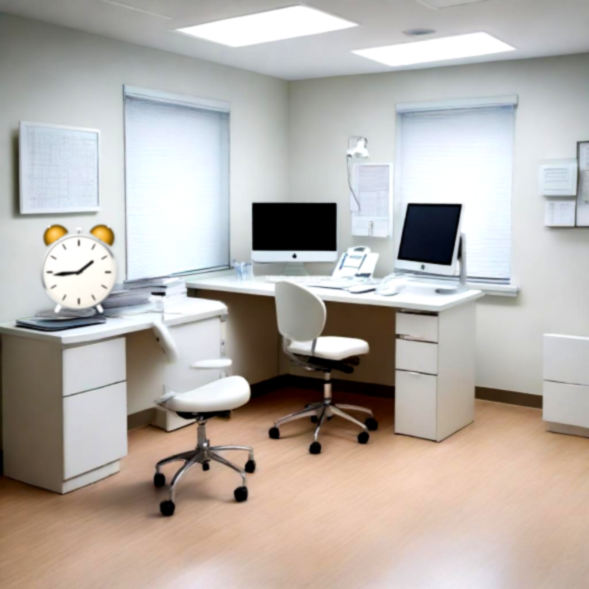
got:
**1:44**
